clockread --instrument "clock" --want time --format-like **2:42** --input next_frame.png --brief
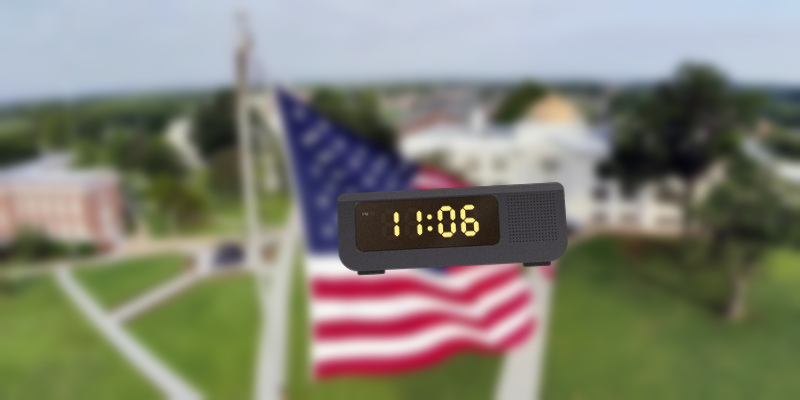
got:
**11:06**
